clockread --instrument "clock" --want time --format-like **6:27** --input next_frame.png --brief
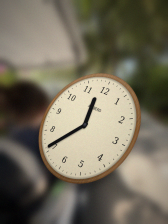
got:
**11:36**
